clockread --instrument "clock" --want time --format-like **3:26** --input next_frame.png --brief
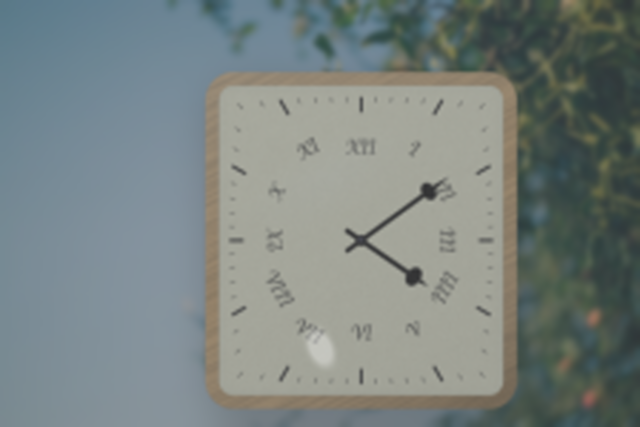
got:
**4:09**
